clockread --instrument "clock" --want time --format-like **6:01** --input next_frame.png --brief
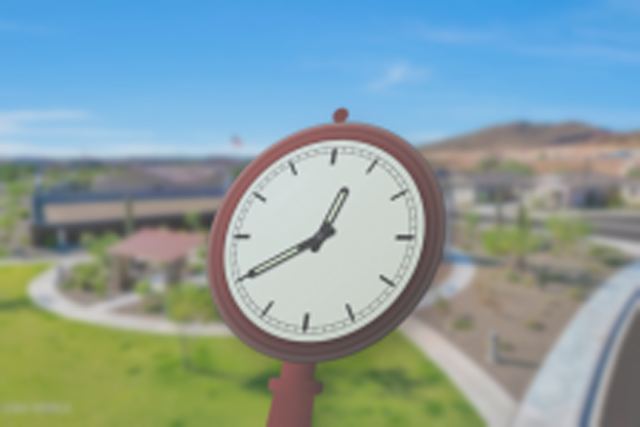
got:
**12:40**
